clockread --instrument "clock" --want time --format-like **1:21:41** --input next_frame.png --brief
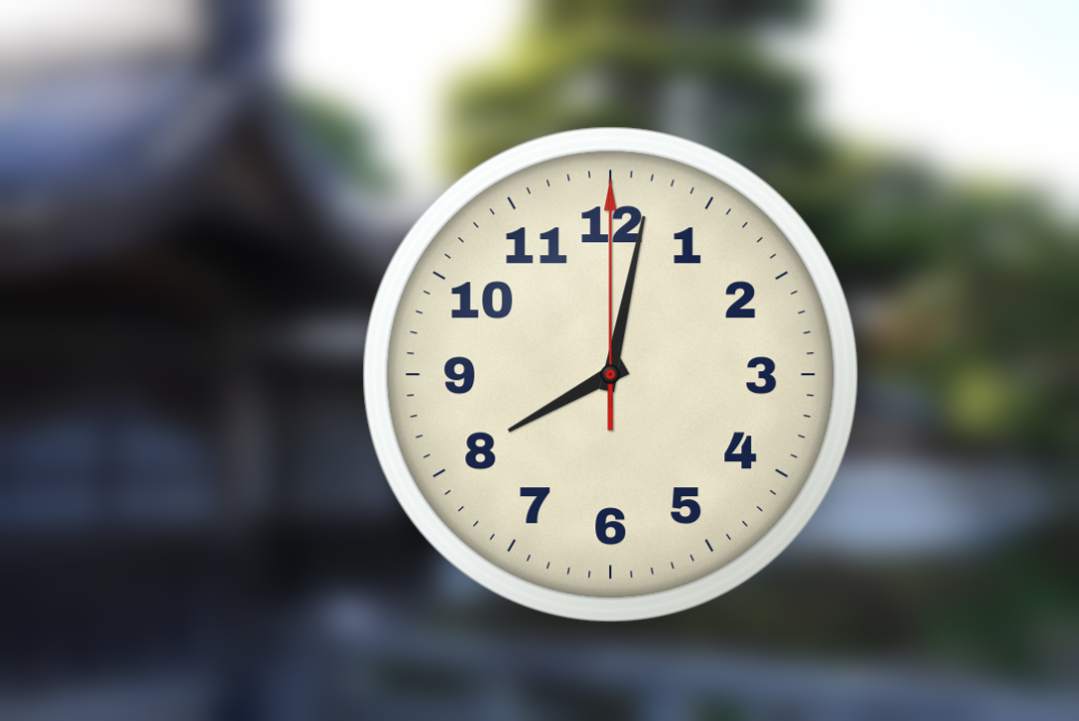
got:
**8:02:00**
